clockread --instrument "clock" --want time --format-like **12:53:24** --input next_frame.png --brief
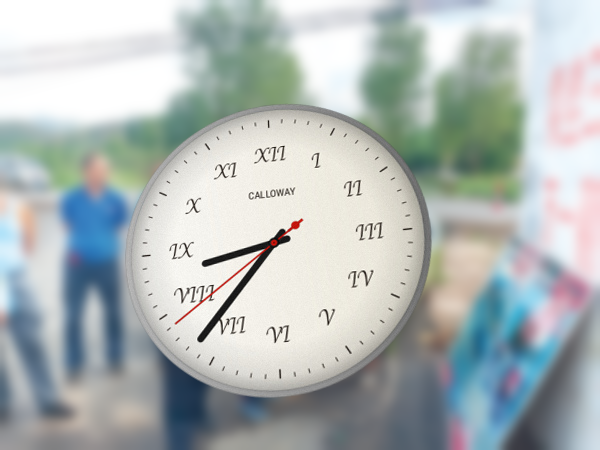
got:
**8:36:39**
